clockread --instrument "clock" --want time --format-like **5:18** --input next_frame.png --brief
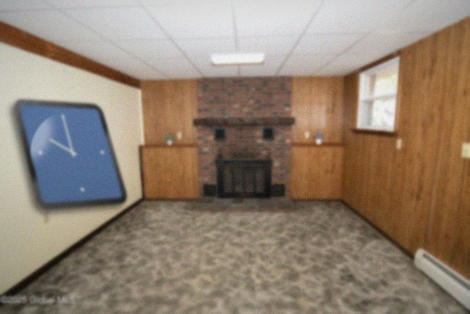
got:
**10:00**
